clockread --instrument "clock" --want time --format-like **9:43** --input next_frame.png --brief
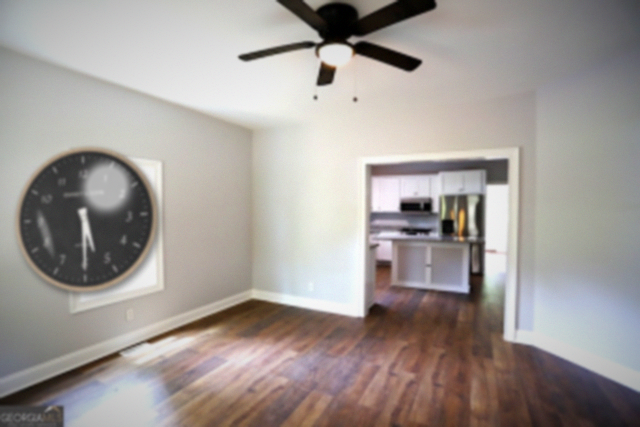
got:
**5:30**
